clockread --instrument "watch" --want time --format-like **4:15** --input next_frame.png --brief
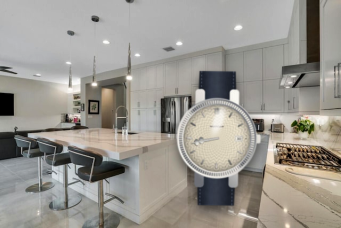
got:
**8:43**
